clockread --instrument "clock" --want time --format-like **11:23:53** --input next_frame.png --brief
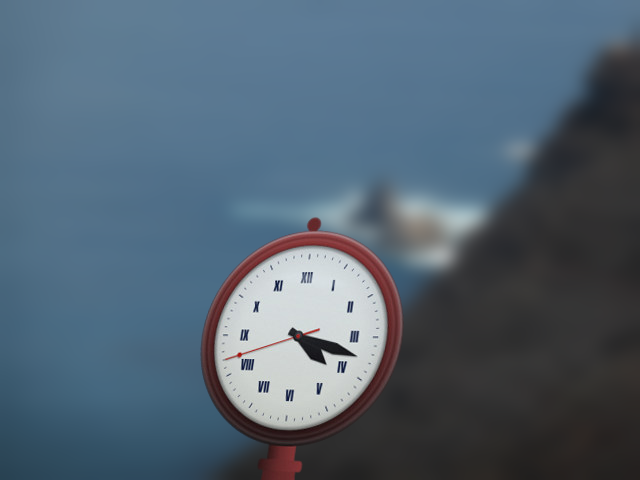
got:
**4:17:42**
